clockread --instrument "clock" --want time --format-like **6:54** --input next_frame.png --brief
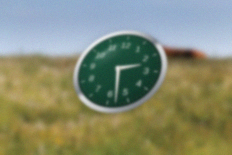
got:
**2:28**
